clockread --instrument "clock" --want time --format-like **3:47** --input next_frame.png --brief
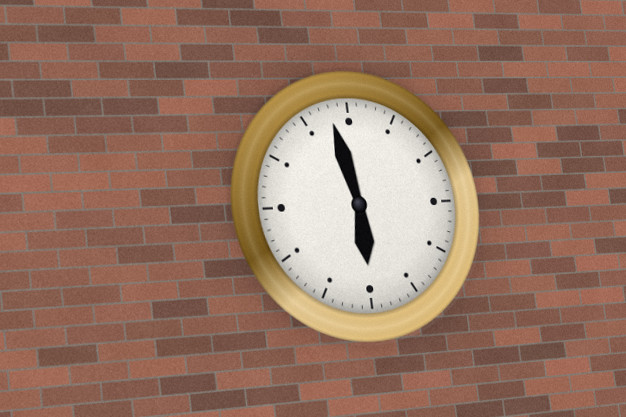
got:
**5:58**
